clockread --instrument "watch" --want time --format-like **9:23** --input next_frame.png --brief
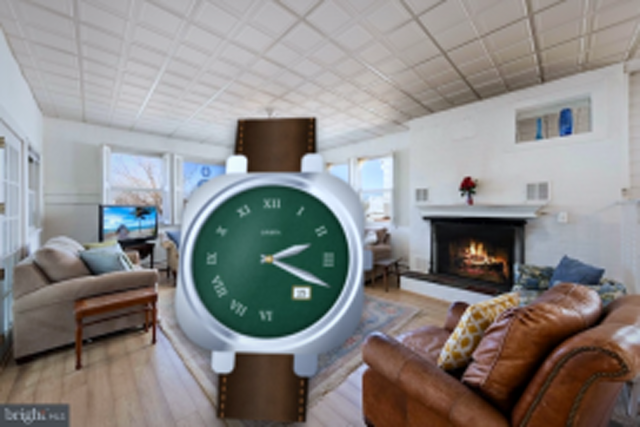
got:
**2:19**
